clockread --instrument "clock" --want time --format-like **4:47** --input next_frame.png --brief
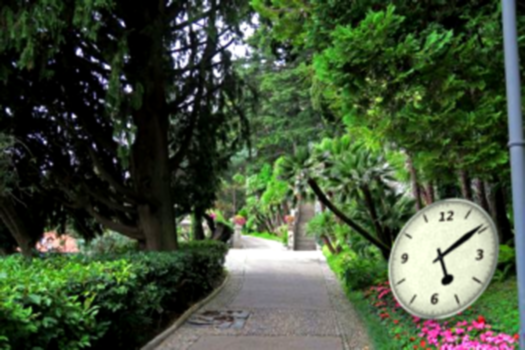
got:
**5:09**
